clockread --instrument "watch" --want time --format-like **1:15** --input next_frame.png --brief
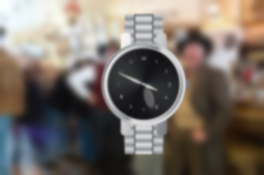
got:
**3:49**
